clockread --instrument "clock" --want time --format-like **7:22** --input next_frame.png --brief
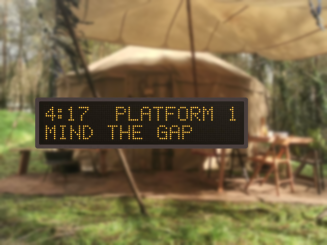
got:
**4:17**
